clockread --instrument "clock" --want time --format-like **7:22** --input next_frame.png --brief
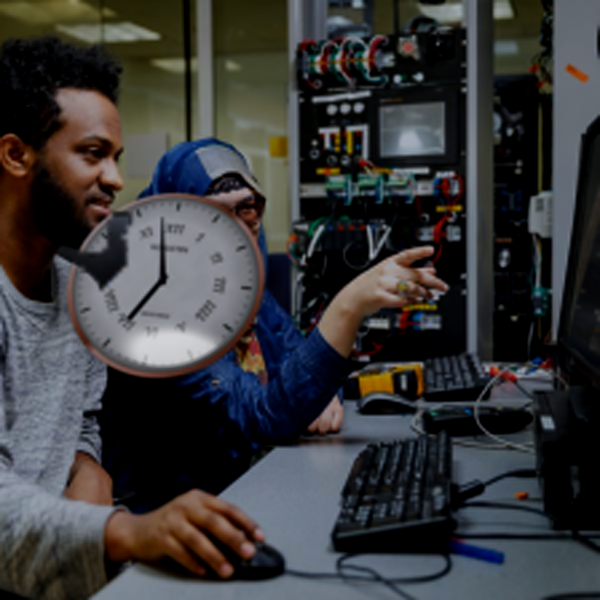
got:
**6:58**
